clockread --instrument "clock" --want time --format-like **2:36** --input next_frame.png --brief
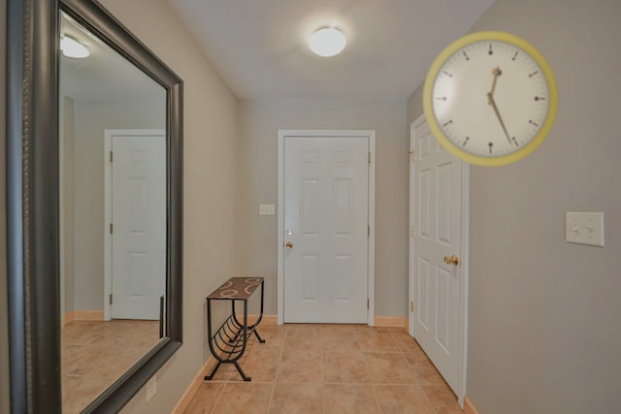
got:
**12:26**
